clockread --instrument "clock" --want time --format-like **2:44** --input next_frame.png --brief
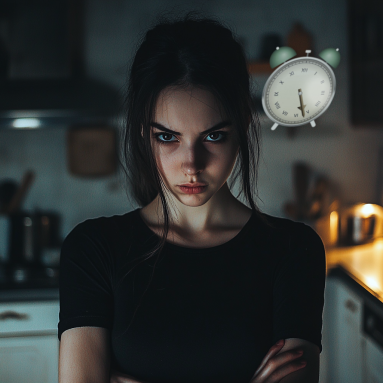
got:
**5:27**
